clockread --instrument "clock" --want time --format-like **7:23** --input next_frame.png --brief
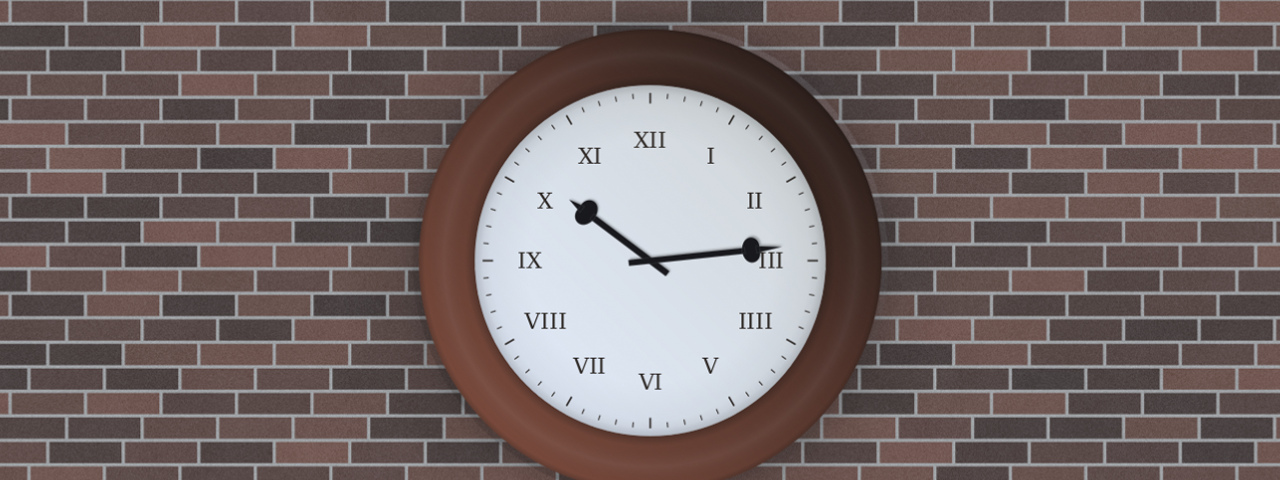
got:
**10:14**
